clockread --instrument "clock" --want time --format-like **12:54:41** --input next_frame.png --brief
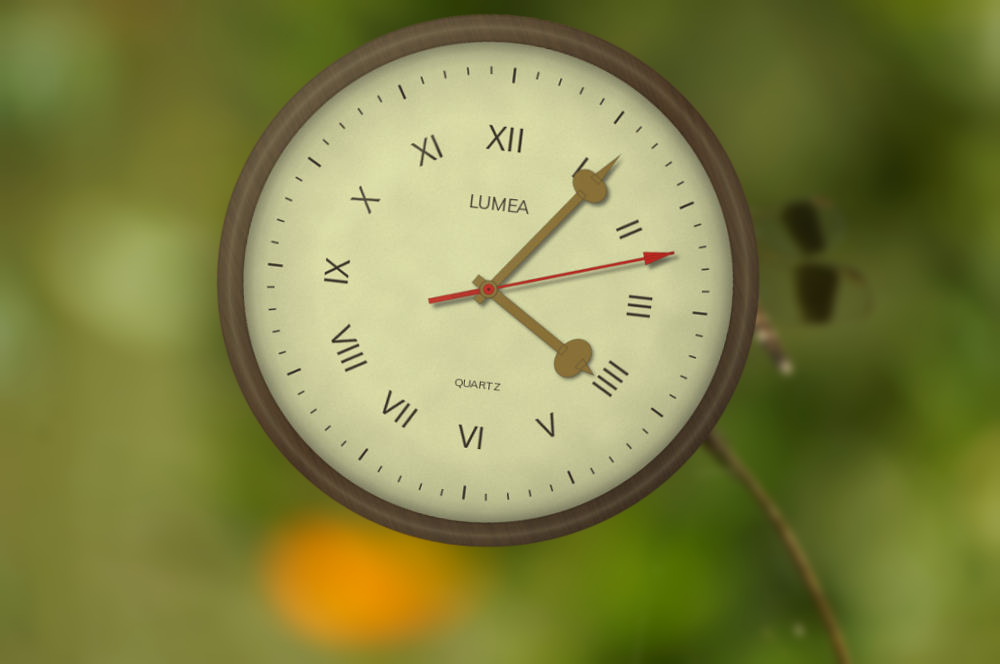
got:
**4:06:12**
